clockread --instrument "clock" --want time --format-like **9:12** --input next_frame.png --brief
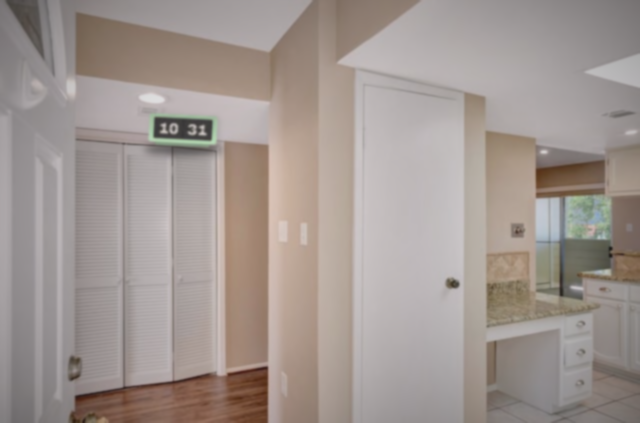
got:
**10:31**
